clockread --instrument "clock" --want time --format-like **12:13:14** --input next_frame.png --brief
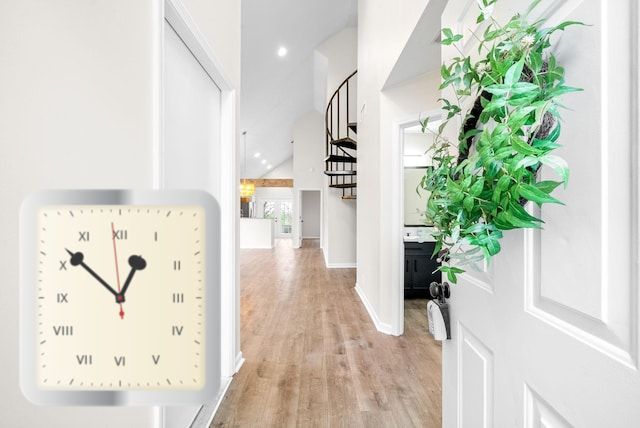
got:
**12:51:59**
